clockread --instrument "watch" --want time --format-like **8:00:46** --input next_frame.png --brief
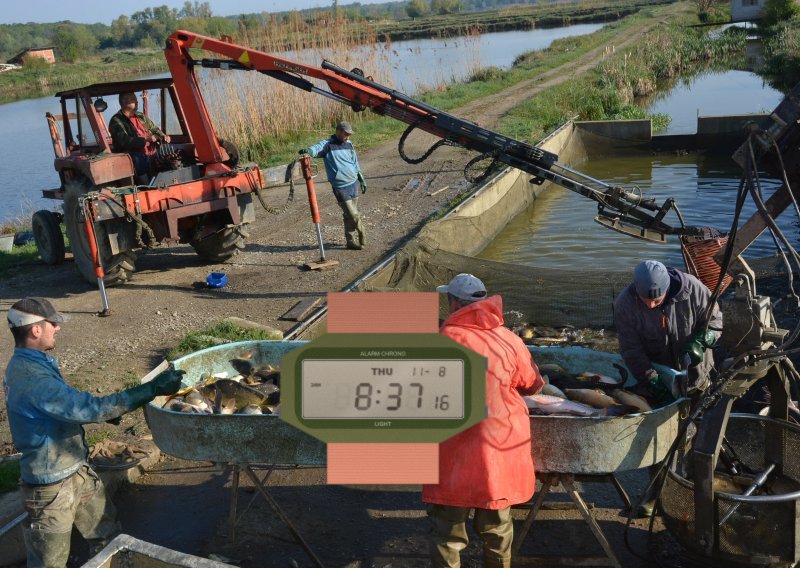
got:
**8:37:16**
